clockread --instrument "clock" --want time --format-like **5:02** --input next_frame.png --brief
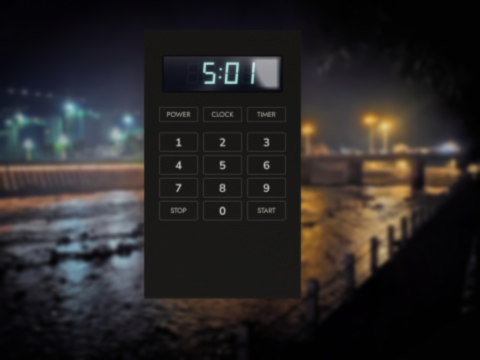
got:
**5:01**
